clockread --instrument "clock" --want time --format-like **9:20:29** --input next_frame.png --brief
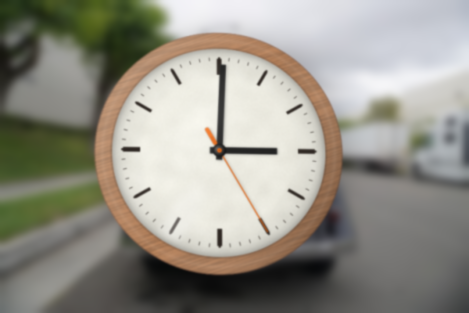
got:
**3:00:25**
